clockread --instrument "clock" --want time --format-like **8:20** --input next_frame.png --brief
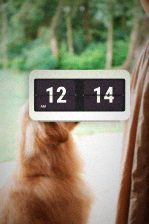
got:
**12:14**
